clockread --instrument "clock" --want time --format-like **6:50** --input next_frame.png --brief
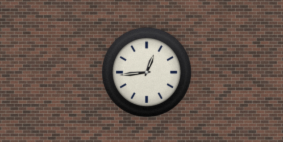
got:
**12:44**
